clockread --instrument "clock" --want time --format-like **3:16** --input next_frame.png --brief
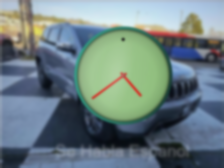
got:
**4:39**
